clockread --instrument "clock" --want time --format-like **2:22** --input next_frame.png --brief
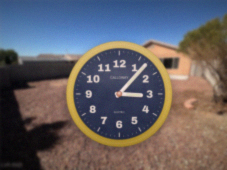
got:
**3:07**
